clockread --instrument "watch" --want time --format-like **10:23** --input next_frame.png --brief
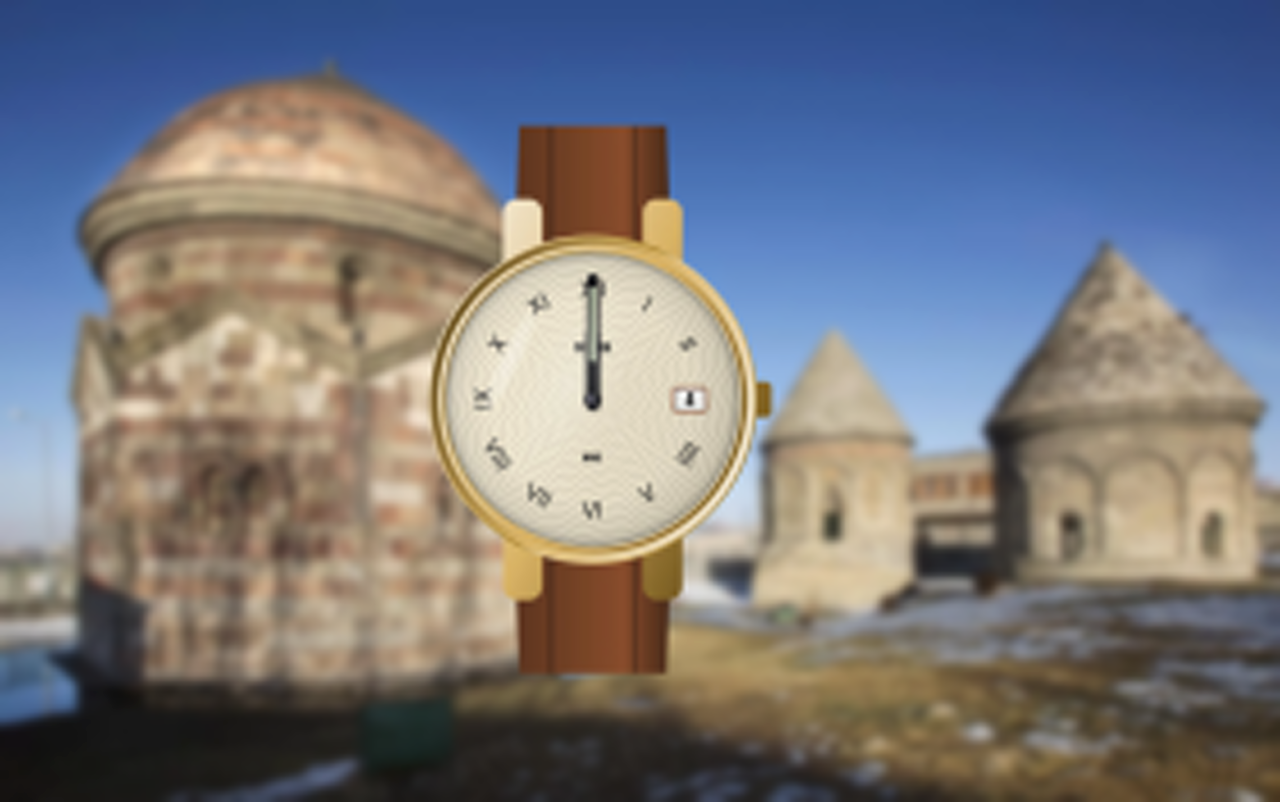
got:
**12:00**
